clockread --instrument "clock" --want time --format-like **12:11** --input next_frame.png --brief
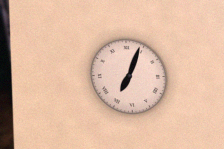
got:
**7:04**
